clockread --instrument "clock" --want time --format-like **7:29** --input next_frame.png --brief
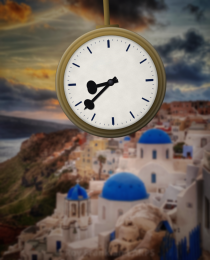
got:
**8:38**
